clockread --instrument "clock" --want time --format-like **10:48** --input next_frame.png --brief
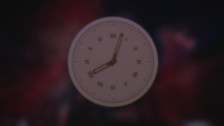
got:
**8:03**
